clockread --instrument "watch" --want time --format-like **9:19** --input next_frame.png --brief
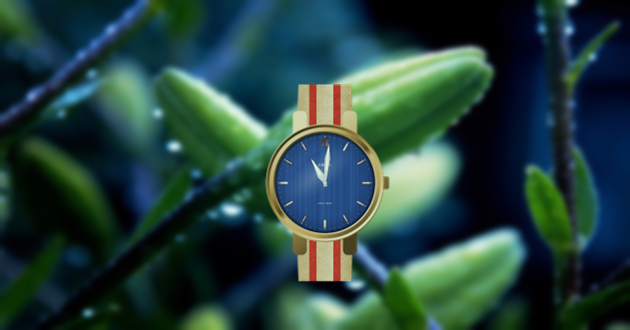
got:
**11:01**
